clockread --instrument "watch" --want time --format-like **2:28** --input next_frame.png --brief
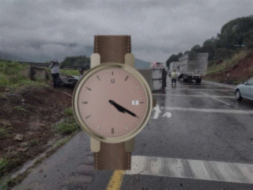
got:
**4:20**
